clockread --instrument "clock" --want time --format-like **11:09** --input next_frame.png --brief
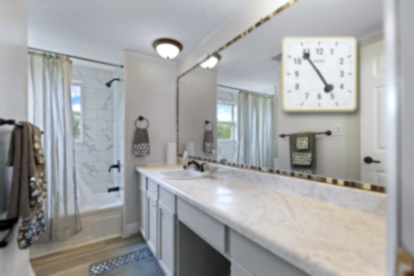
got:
**4:54**
